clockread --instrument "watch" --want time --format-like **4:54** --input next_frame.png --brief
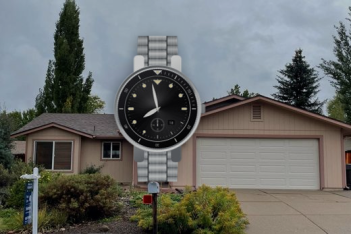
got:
**7:58**
